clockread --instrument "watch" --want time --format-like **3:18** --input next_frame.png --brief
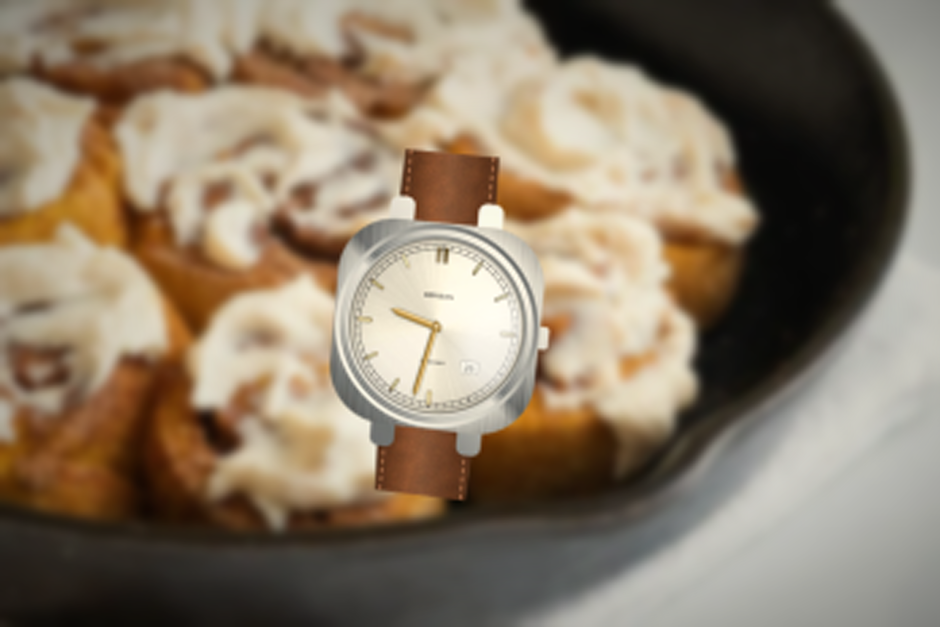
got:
**9:32**
